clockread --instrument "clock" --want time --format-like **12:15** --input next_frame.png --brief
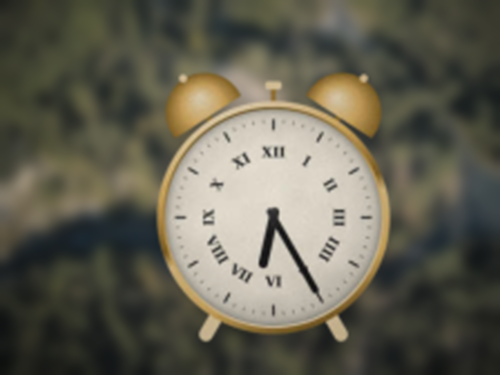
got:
**6:25**
